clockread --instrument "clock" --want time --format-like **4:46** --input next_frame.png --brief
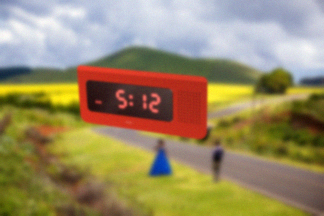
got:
**5:12**
